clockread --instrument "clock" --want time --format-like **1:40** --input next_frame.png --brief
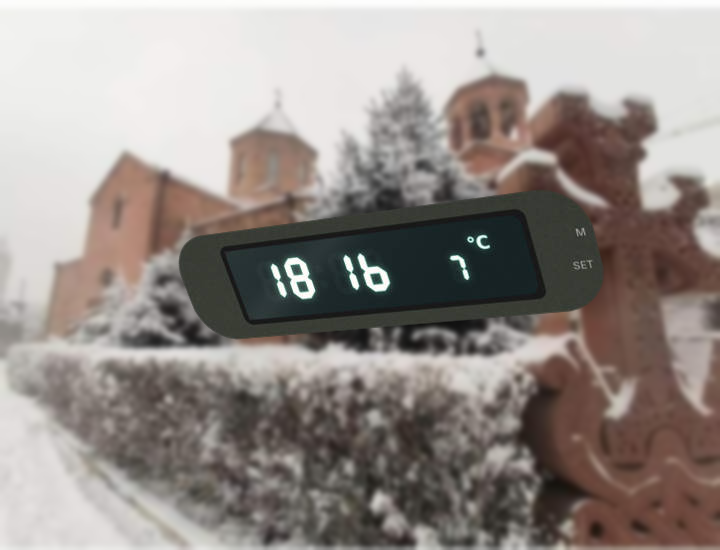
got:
**18:16**
